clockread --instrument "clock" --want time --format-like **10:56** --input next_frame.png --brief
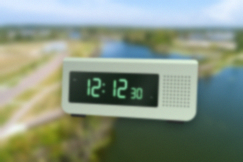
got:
**12:12**
